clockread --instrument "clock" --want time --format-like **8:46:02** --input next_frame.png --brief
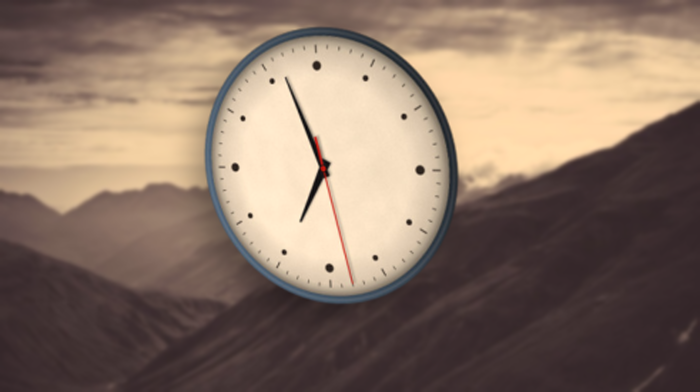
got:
**6:56:28**
